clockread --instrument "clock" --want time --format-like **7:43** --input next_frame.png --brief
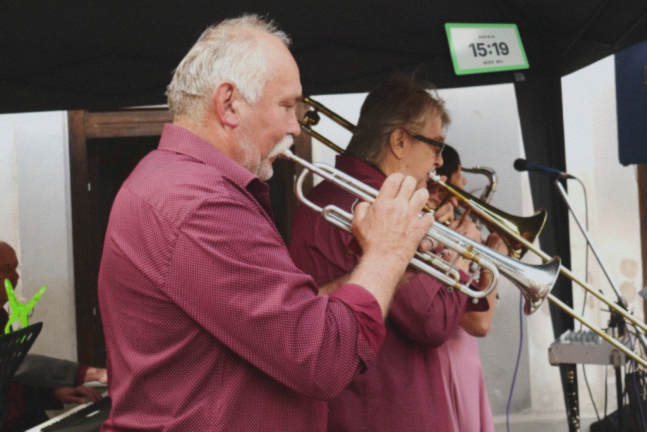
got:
**15:19**
